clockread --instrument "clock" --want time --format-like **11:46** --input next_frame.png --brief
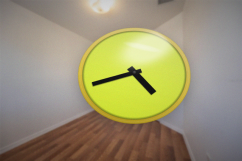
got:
**4:42**
